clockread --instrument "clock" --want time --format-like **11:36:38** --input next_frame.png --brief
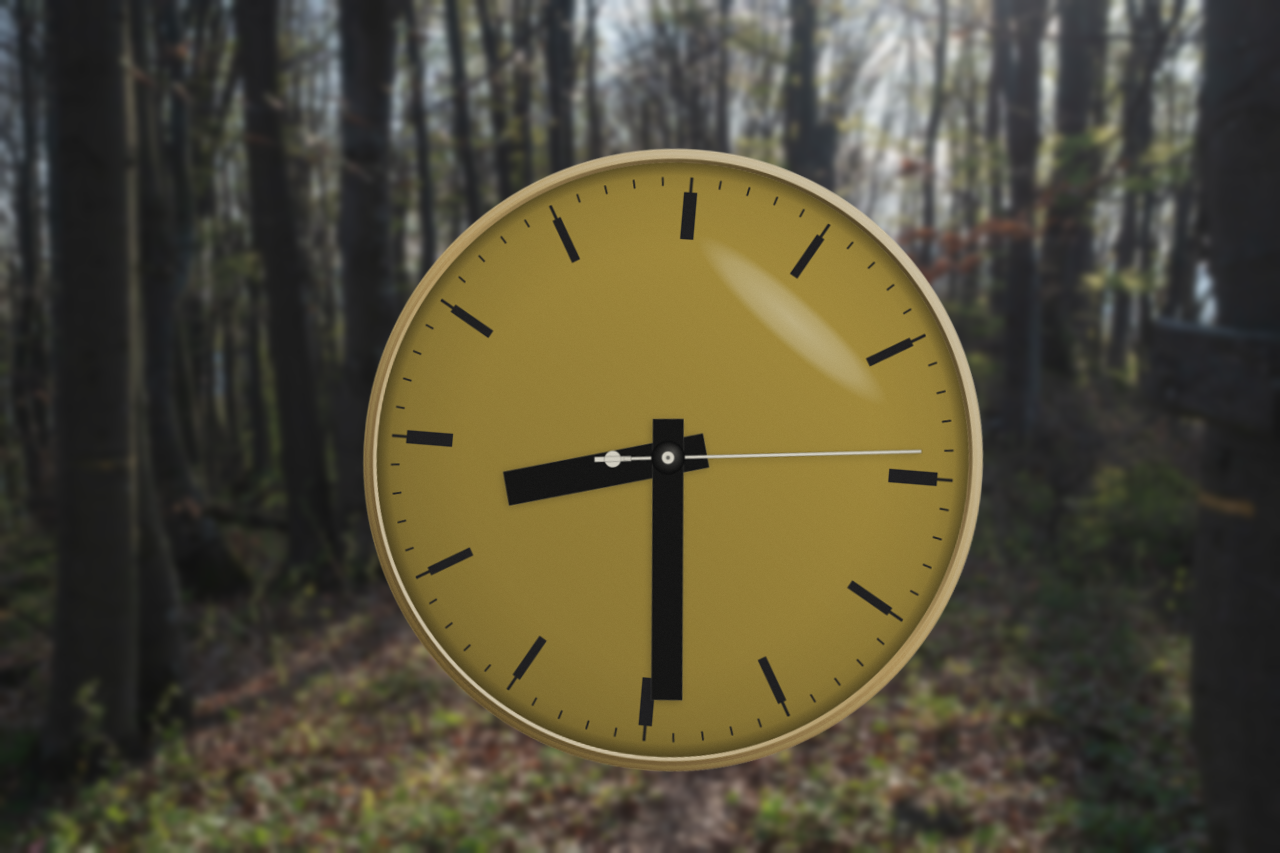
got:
**8:29:14**
